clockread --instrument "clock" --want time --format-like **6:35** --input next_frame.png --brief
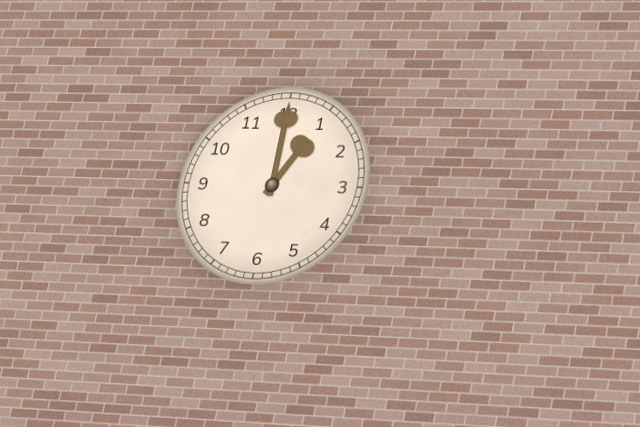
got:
**1:00**
